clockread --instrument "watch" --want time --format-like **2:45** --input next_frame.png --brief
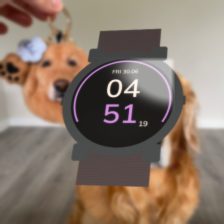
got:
**4:51**
